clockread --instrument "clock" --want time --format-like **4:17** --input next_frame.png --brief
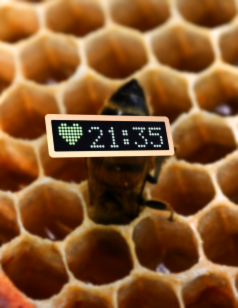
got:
**21:35**
